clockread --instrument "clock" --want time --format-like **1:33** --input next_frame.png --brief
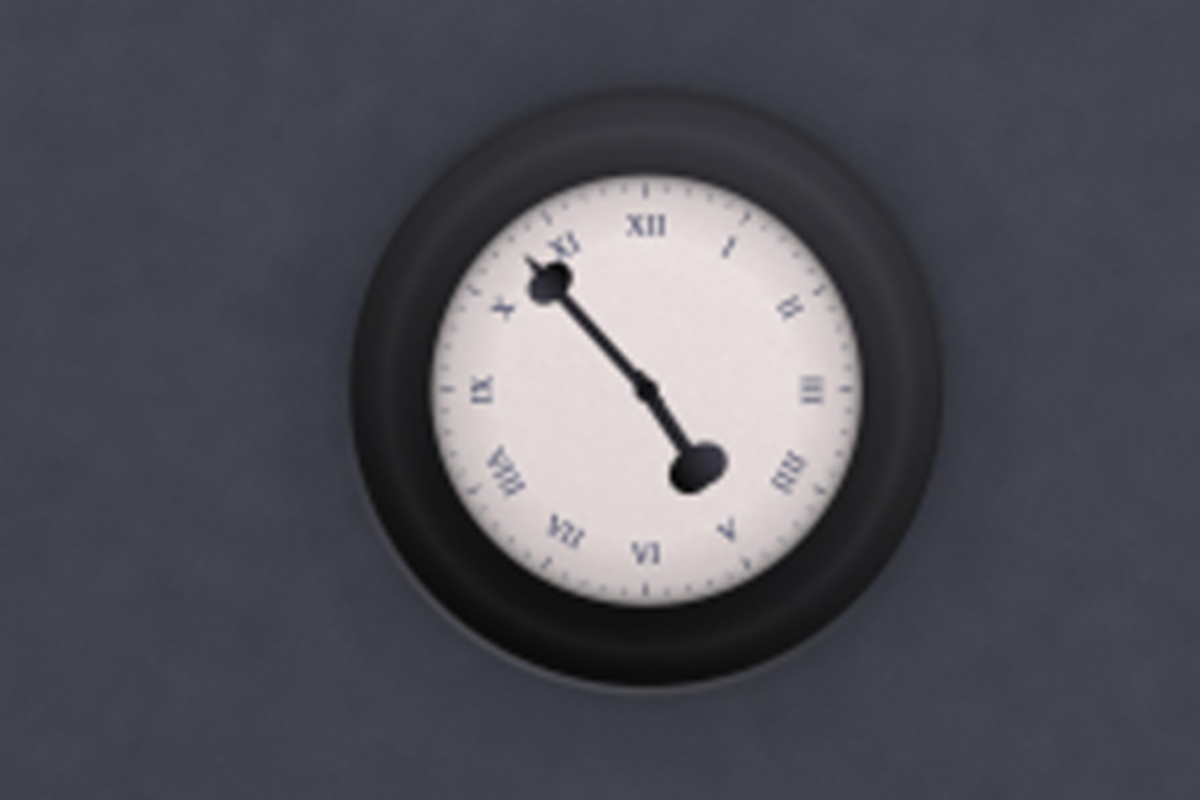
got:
**4:53**
